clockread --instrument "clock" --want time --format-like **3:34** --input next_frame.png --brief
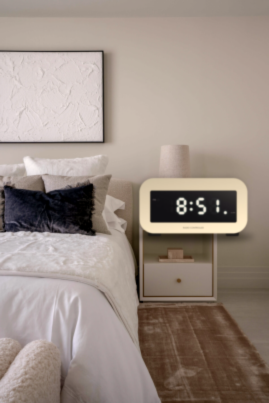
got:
**8:51**
